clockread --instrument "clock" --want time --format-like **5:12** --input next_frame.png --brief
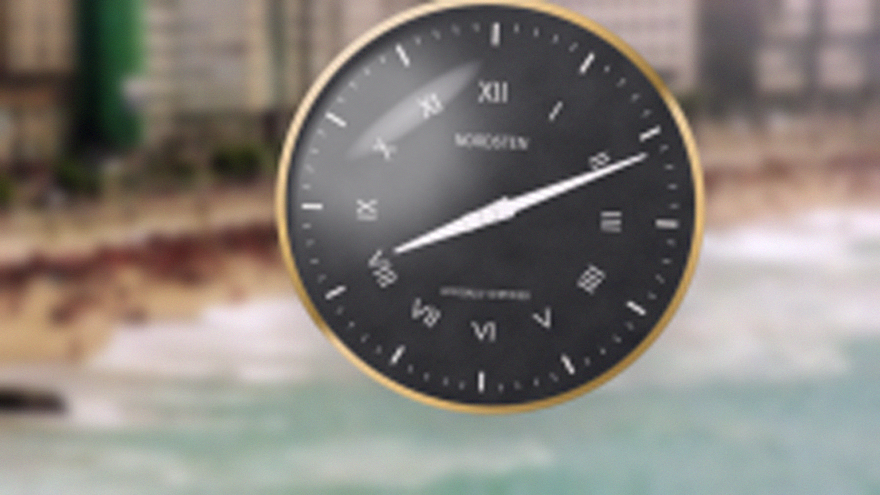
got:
**8:11**
